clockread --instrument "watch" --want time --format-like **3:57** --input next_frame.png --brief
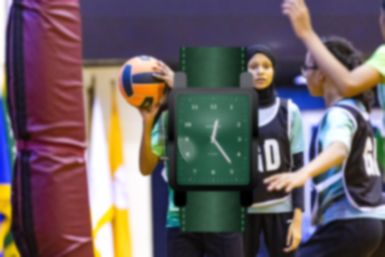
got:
**12:24**
